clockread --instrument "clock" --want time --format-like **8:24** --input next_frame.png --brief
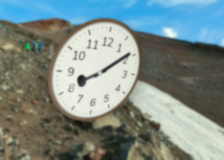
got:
**8:09**
